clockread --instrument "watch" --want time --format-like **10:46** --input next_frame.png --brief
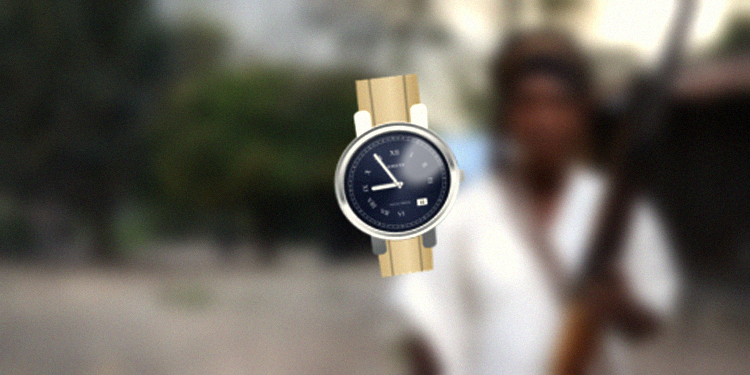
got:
**8:55**
